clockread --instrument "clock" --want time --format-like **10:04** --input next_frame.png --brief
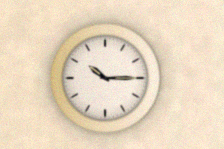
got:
**10:15**
